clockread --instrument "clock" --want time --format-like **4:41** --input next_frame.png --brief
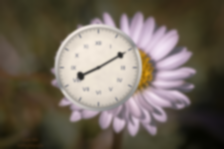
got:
**8:10**
